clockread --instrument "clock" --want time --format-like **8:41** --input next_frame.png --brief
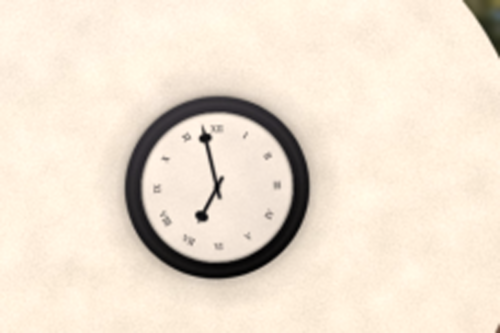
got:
**6:58**
